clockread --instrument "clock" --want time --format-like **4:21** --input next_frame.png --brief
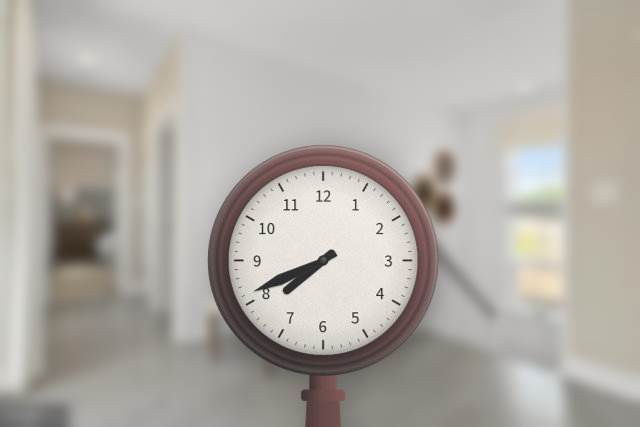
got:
**7:41**
